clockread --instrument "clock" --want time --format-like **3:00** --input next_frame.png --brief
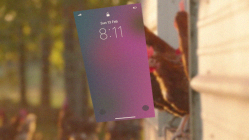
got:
**8:11**
